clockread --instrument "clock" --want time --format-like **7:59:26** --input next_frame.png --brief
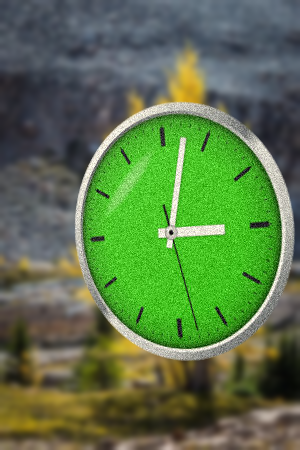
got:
**3:02:28**
